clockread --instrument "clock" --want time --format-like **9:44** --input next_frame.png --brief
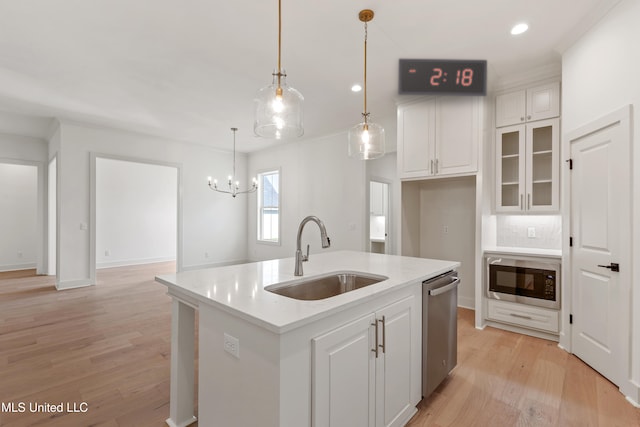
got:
**2:18**
